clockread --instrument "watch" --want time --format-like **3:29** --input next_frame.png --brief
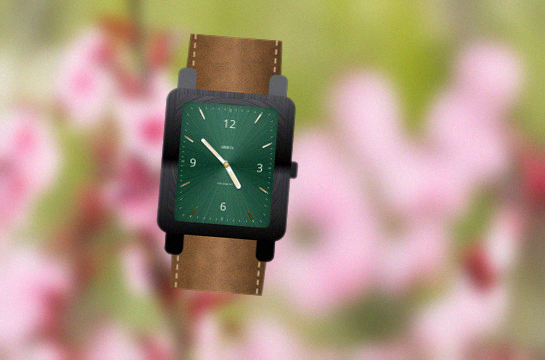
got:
**4:52**
